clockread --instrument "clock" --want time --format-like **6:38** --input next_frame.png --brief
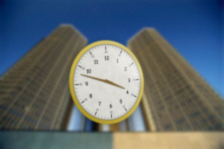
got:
**3:48**
